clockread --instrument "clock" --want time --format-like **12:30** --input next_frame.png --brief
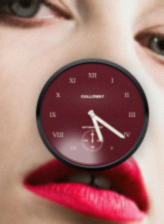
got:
**5:21**
